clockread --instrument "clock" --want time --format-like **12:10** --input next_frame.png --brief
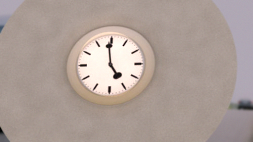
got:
**4:59**
